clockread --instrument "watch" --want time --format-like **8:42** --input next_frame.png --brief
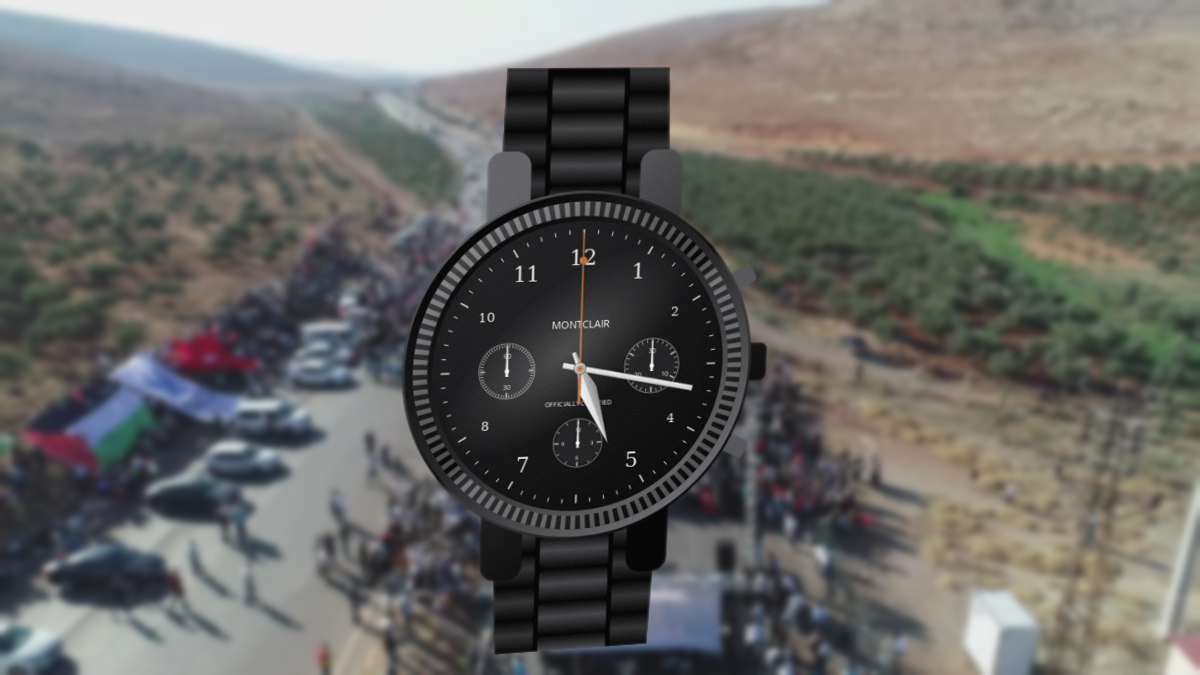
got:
**5:17**
